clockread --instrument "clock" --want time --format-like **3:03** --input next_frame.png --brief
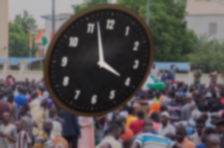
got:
**3:57**
